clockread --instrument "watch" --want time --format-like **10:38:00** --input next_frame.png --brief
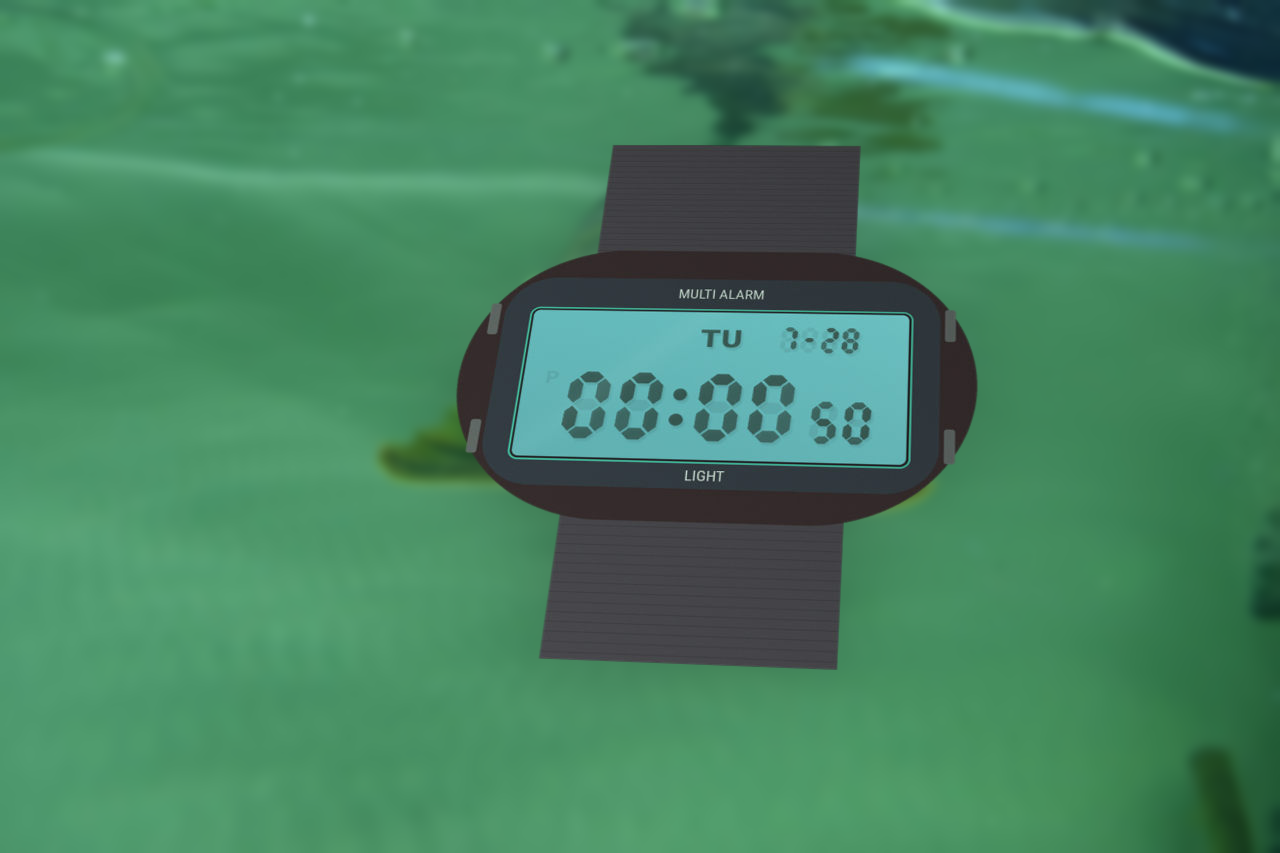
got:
**0:00:50**
